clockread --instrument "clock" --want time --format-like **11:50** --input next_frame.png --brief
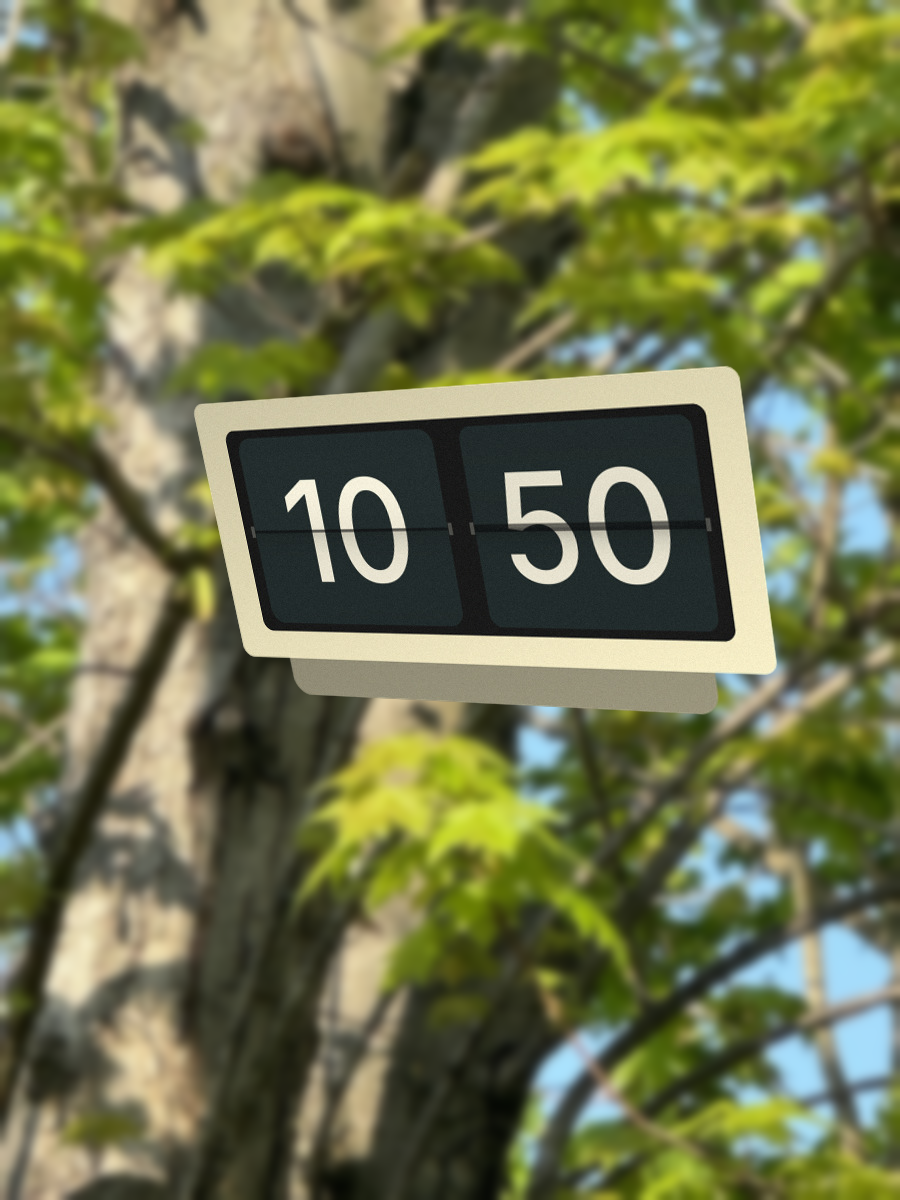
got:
**10:50**
